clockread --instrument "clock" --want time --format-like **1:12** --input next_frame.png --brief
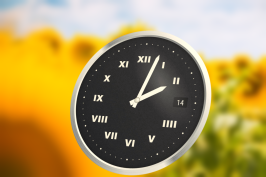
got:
**2:03**
